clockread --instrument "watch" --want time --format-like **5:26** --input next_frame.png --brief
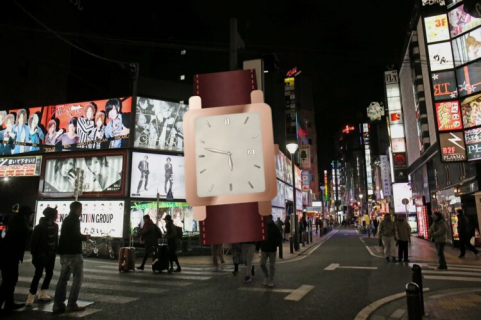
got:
**5:48**
